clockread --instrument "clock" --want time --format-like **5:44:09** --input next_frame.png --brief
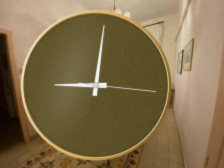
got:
**9:01:16**
